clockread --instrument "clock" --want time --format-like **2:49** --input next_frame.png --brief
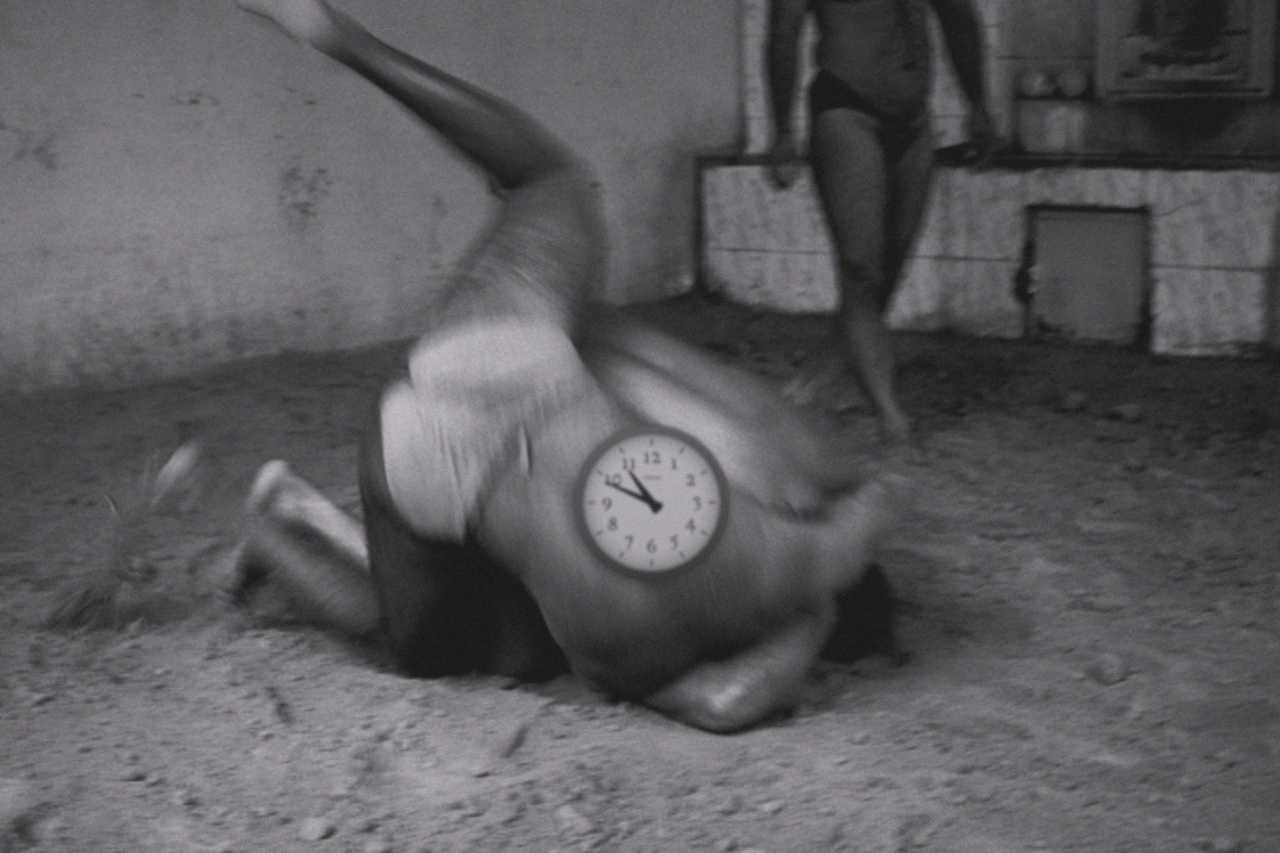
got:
**10:49**
